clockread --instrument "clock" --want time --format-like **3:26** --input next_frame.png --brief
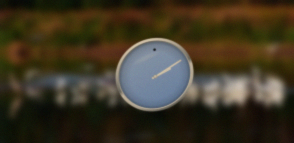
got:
**2:10**
